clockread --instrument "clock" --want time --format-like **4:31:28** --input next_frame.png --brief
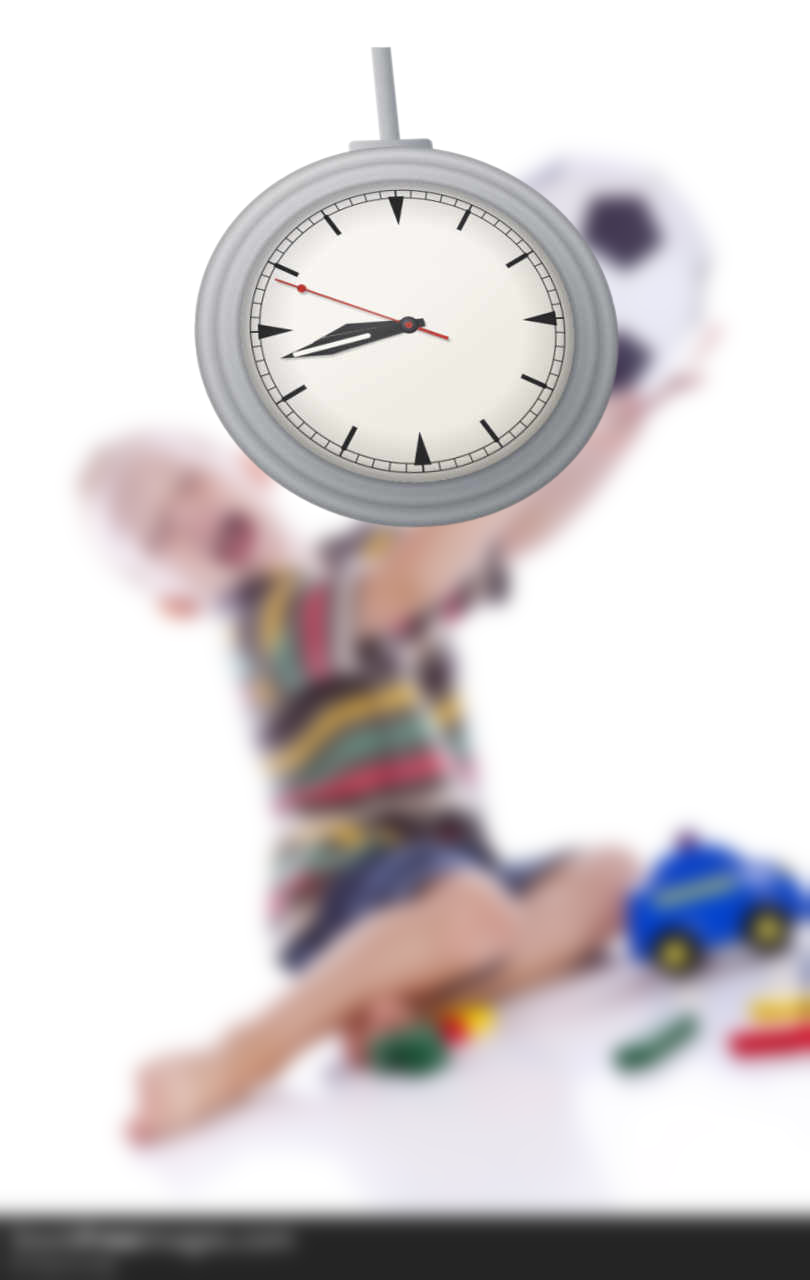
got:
**8:42:49**
